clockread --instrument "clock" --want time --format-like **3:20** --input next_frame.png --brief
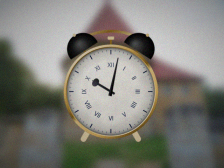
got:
**10:02**
